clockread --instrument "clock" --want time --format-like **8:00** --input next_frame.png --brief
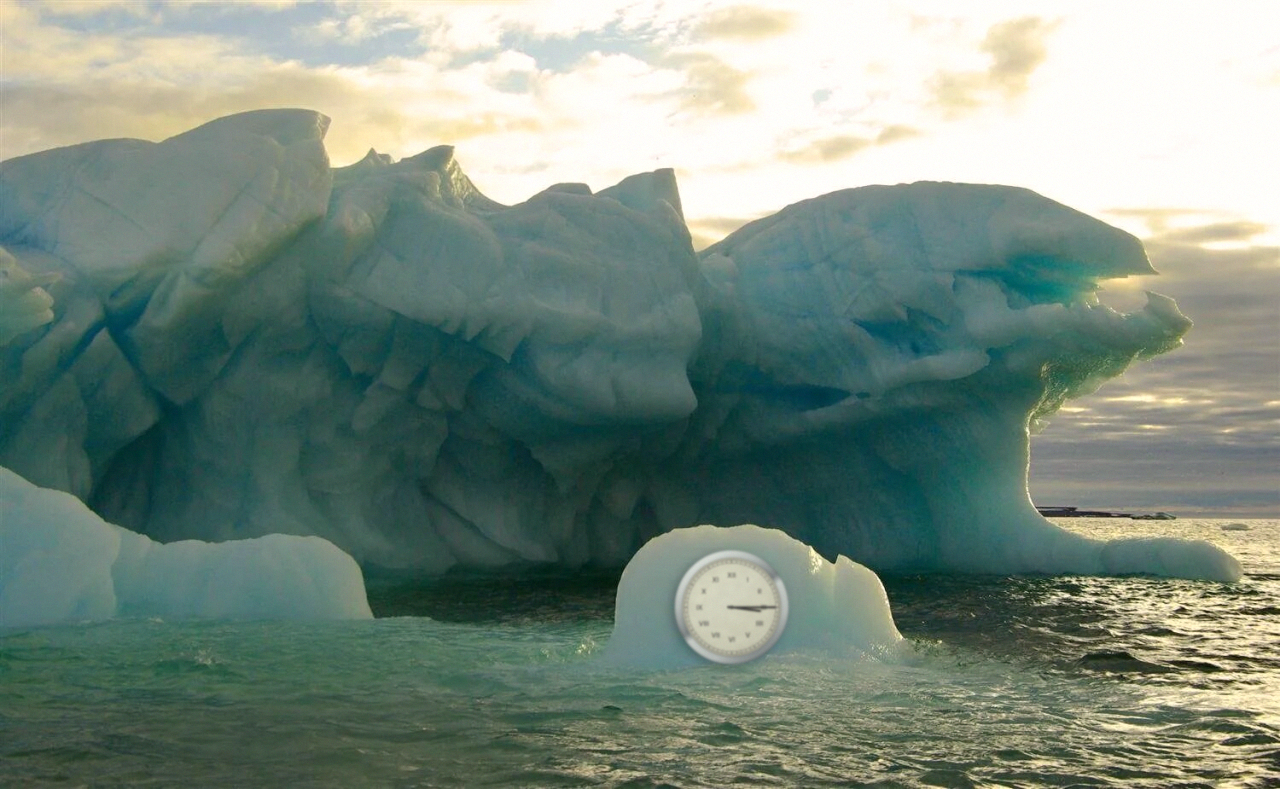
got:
**3:15**
